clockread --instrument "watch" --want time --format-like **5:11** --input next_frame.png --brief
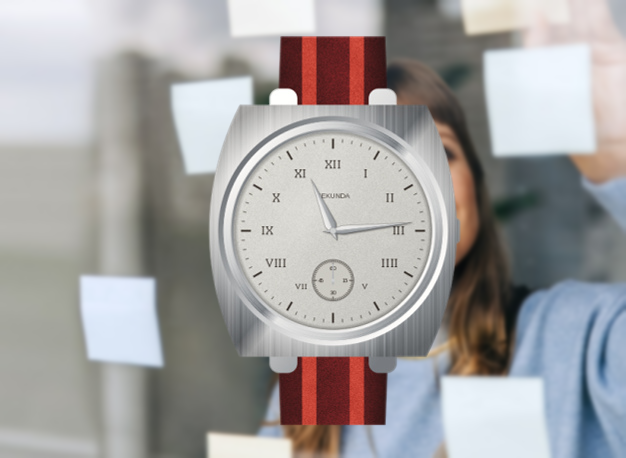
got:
**11:14**
